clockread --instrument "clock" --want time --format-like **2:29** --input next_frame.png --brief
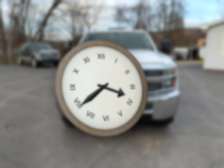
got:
**3:39**
